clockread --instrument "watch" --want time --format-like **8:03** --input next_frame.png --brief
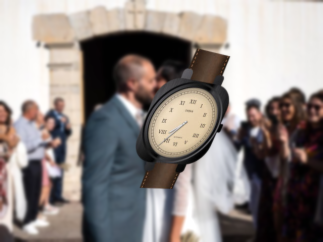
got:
**7:36**
